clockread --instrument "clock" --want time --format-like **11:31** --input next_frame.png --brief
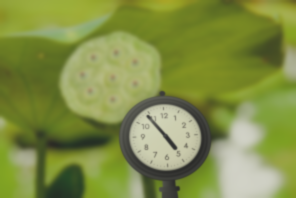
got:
**4:54**
